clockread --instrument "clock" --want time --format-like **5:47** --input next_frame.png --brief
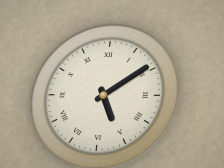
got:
**5:09**
